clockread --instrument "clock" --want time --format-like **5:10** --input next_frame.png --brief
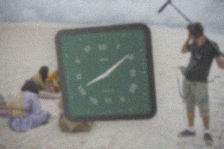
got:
**8:09**
